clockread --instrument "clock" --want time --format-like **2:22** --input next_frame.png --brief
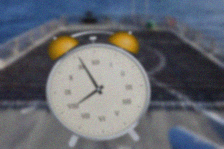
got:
**7:56**
